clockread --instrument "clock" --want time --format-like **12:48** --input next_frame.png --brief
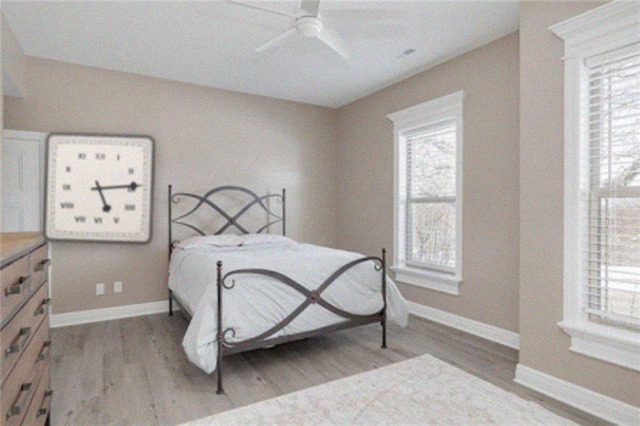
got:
**5:14**
